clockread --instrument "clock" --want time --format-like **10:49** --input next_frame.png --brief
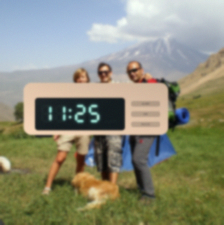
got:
**11:25**
